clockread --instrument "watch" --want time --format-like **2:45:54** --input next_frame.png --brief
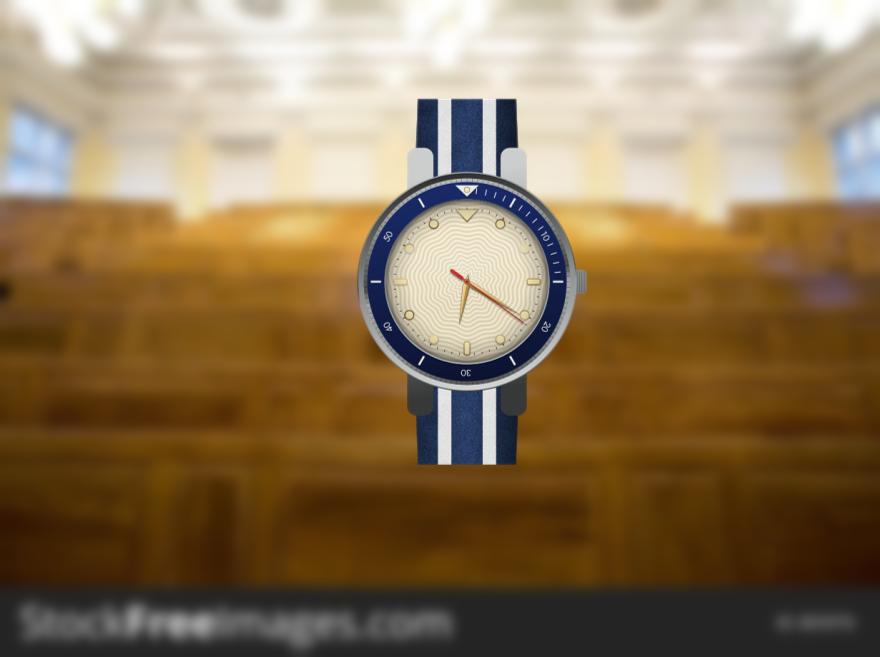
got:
**6:20:21**
